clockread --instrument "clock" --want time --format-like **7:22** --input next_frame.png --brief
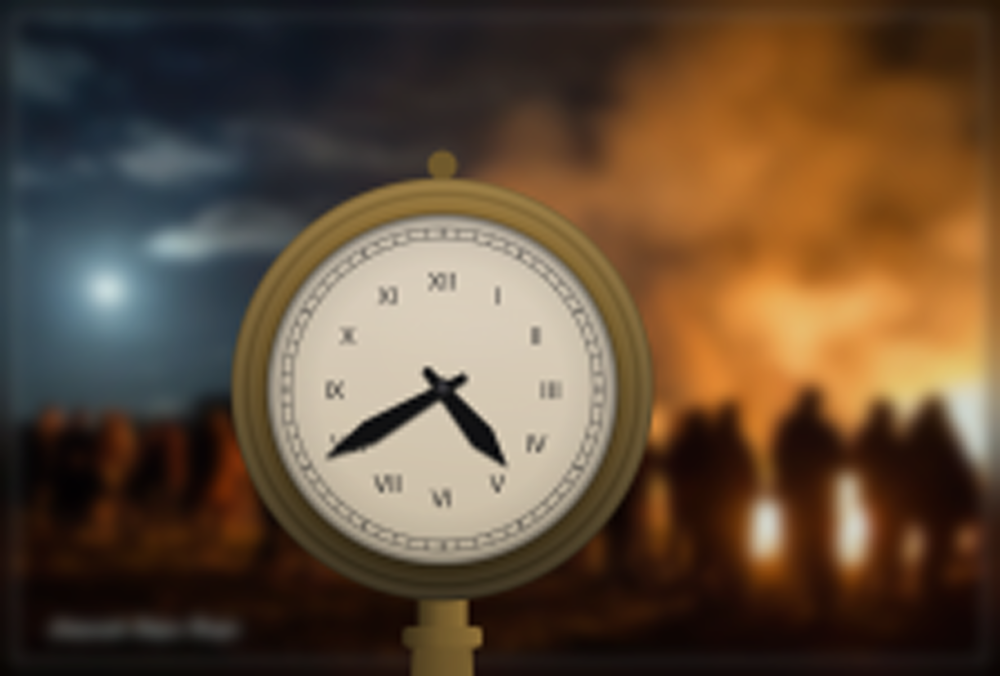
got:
**4:40**
